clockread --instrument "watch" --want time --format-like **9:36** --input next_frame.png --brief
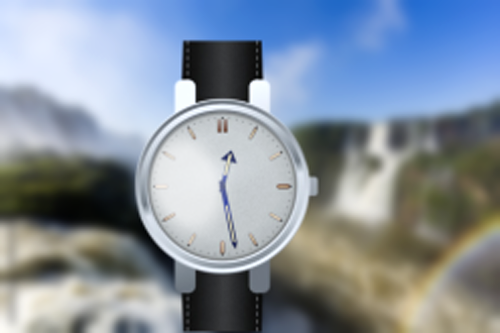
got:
**12:28**
